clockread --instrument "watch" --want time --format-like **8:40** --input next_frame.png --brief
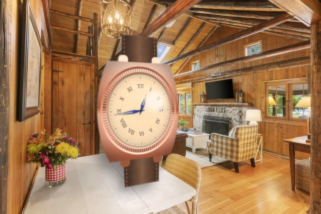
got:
**12:44**
